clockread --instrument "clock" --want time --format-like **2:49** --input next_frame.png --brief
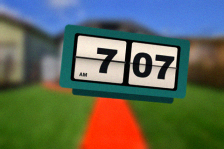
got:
**7:07**
